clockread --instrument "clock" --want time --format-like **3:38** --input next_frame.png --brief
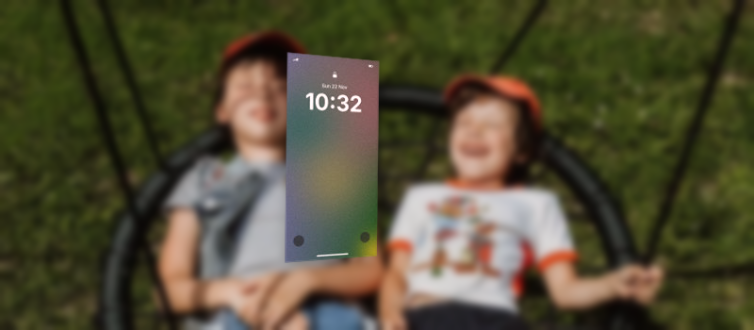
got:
**10:32**
